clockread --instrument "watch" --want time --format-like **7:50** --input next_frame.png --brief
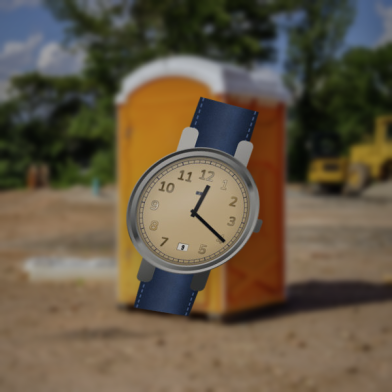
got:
**12:20**
